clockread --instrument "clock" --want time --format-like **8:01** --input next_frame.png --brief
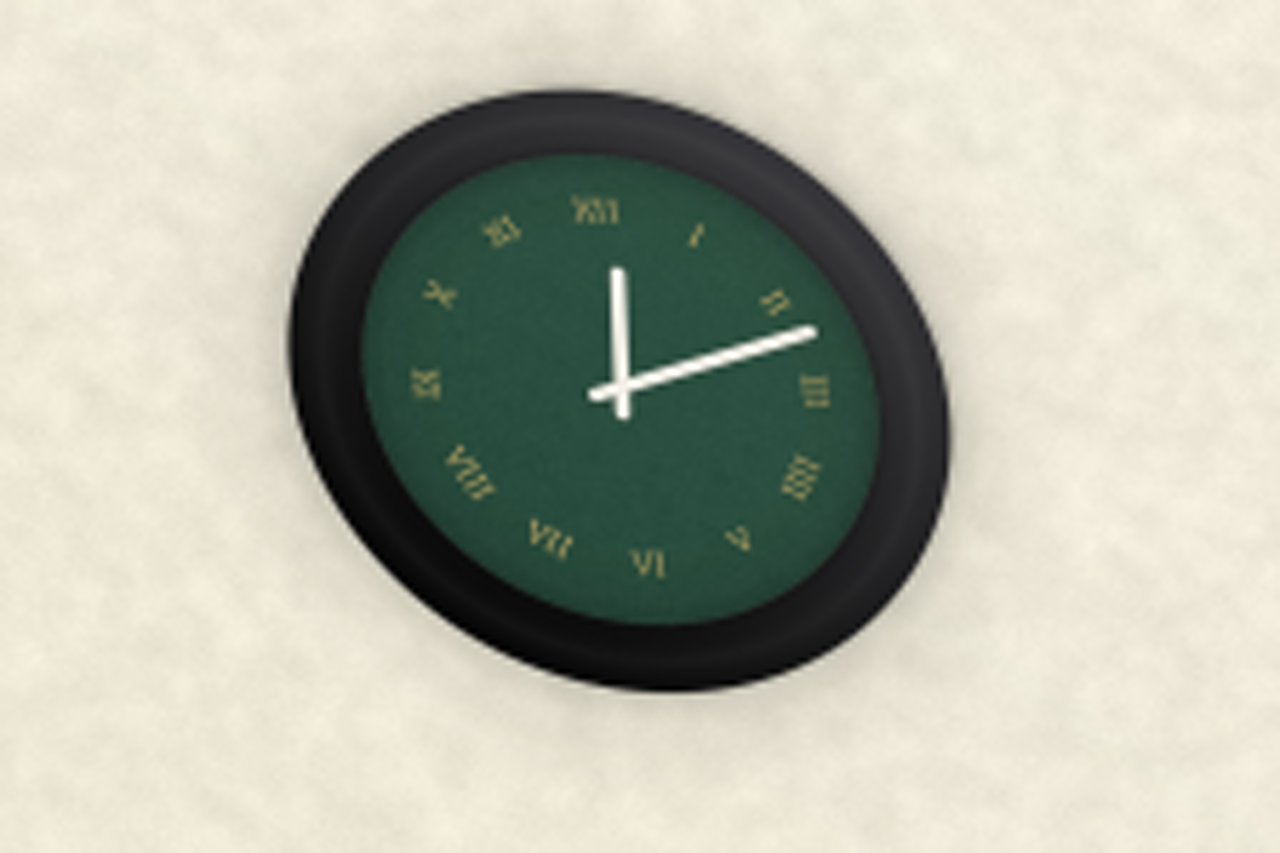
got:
**12:12**
